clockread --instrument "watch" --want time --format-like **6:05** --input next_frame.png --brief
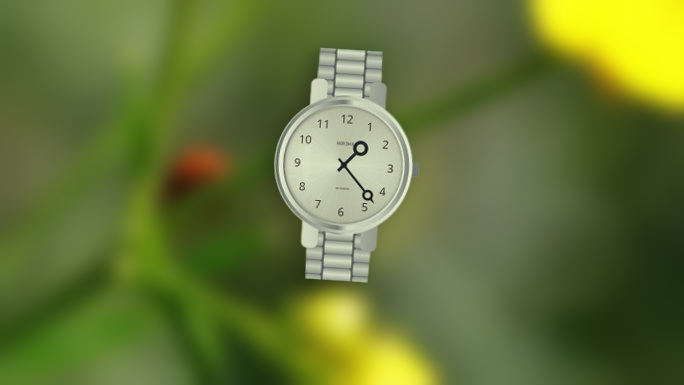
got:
**1:23**
